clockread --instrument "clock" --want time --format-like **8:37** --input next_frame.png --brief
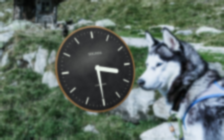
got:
**3:30**
